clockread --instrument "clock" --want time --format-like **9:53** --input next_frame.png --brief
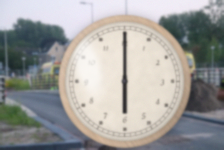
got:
**6:00**
